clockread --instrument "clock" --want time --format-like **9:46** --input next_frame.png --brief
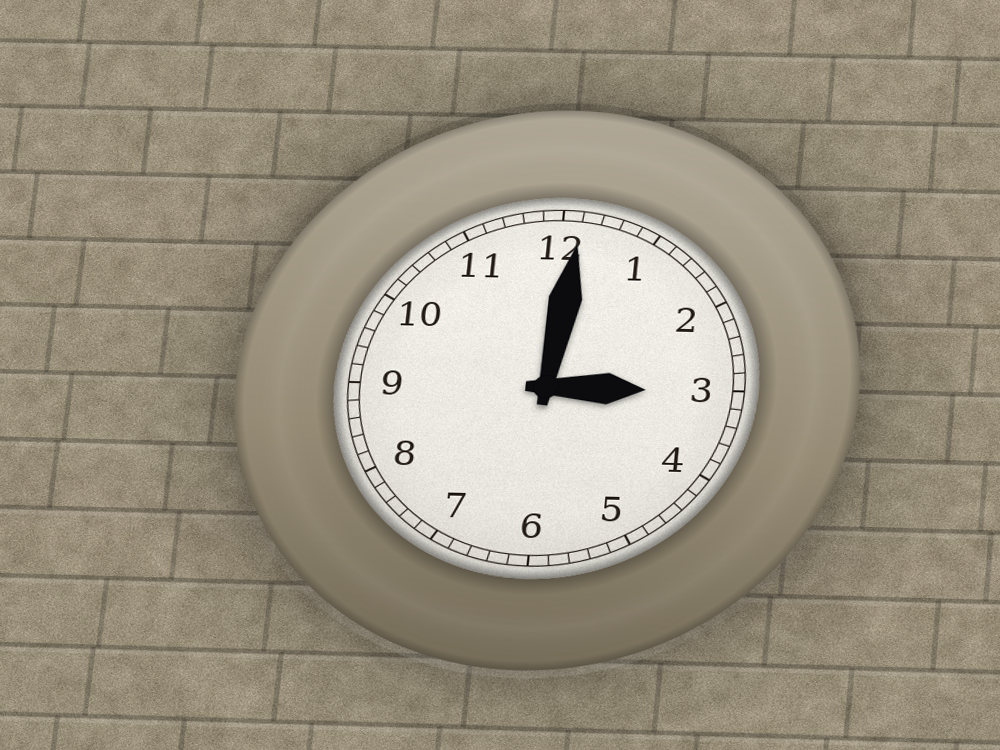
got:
**3:01**
